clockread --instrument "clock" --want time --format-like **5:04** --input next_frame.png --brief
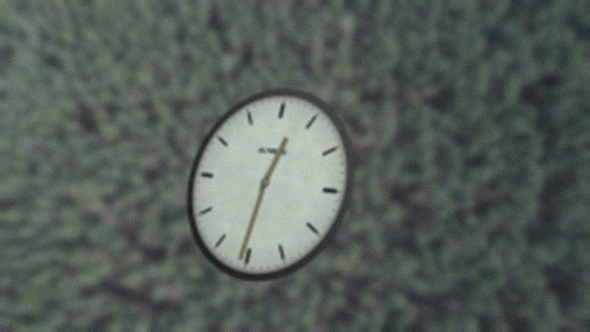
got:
**12:31**
